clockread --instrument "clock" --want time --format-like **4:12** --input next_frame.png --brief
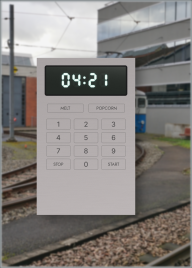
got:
**4:21**
